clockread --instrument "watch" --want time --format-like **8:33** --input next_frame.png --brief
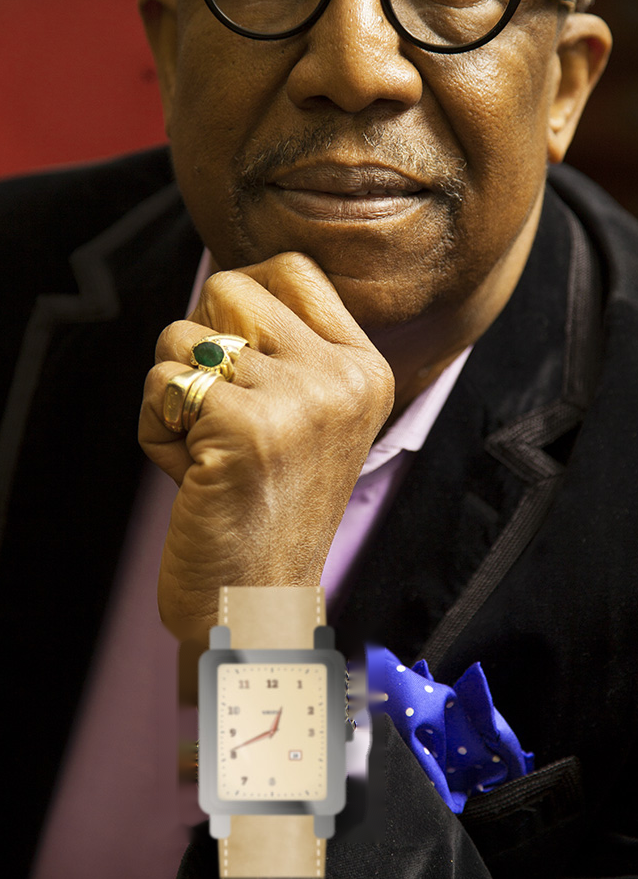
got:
**12:41**
